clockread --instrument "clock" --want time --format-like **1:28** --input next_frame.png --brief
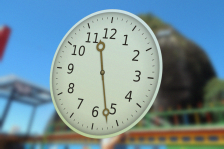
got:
**11:27**
